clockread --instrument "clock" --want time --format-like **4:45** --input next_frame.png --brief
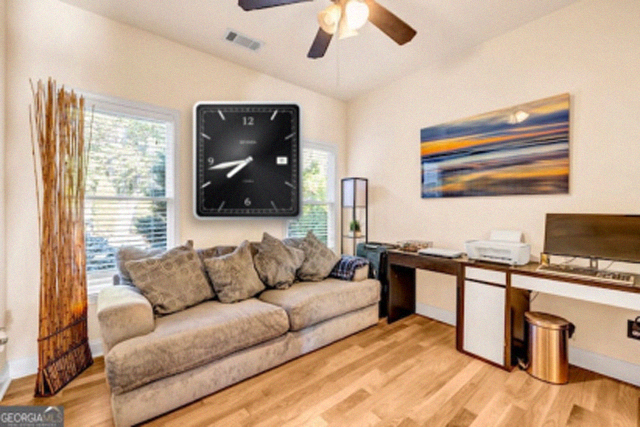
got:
**7:43**
